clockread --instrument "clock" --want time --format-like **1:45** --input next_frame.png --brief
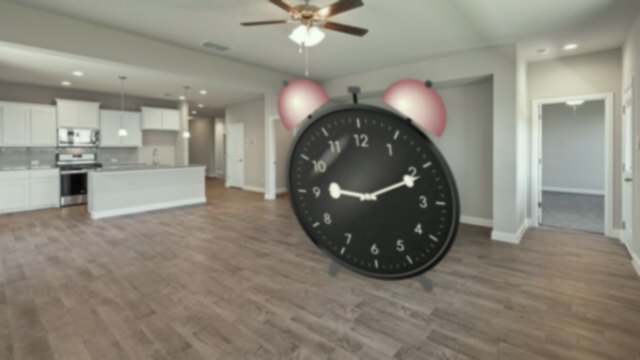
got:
**9:11**
